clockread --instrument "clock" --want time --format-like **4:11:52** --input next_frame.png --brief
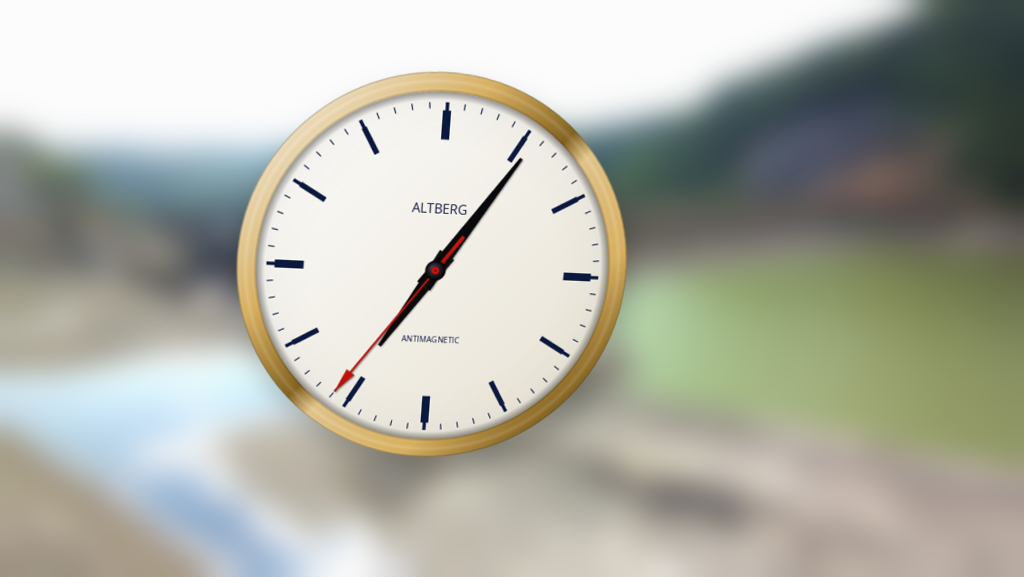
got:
**7:05:36**
